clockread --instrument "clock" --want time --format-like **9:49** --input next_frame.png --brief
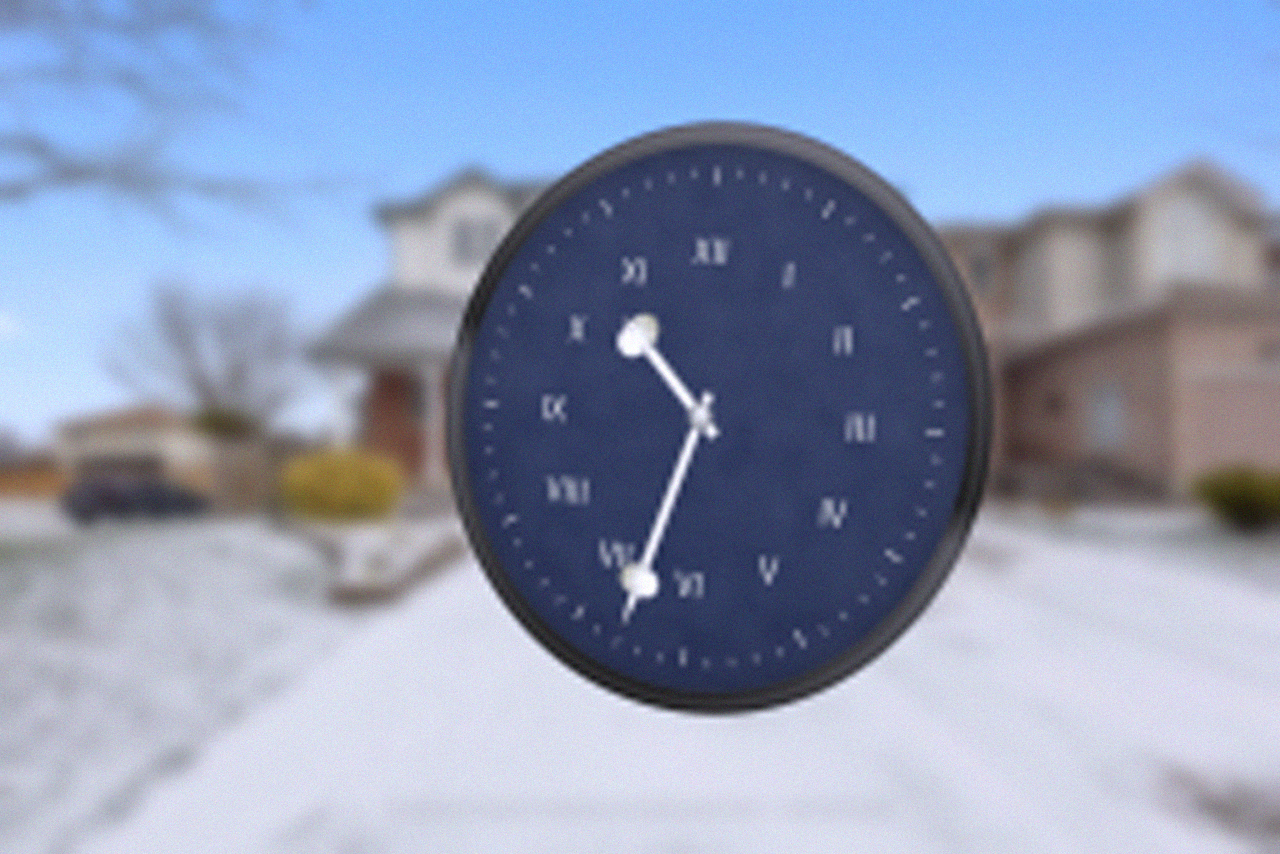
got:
**10:33**
